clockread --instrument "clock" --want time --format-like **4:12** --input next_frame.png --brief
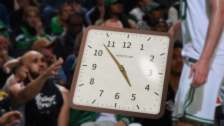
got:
**4:53**
